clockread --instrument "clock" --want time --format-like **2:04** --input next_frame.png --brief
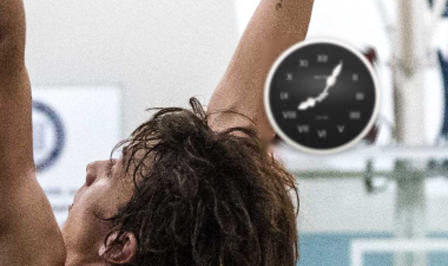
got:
**8:05**
